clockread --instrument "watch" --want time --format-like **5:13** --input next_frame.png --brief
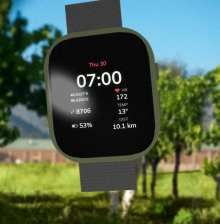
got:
**7:00**
